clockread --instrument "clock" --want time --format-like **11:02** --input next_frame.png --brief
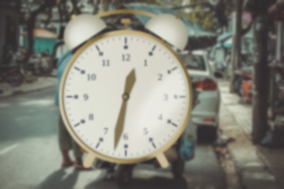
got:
**12:32**
